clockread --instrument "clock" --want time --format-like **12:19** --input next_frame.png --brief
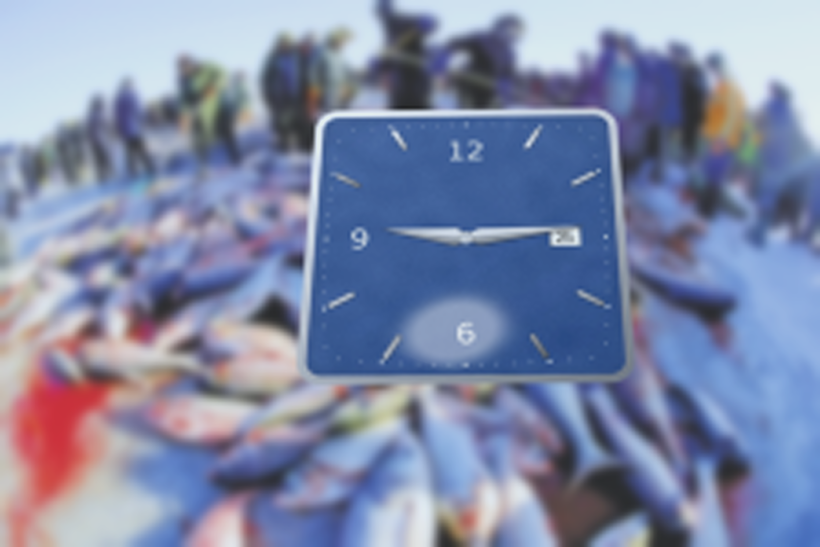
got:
**9:14**
